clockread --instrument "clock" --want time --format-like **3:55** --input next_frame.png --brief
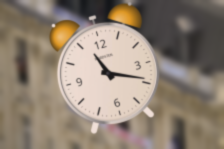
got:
**11:19**
